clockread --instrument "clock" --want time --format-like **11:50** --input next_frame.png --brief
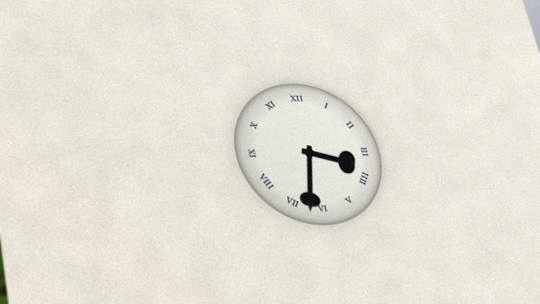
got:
**3:32**
